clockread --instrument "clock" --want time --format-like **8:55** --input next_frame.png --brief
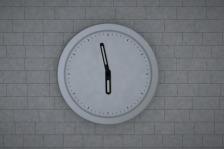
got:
**5:58**
